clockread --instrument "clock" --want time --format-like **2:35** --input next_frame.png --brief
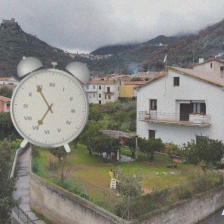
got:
**6:54**
